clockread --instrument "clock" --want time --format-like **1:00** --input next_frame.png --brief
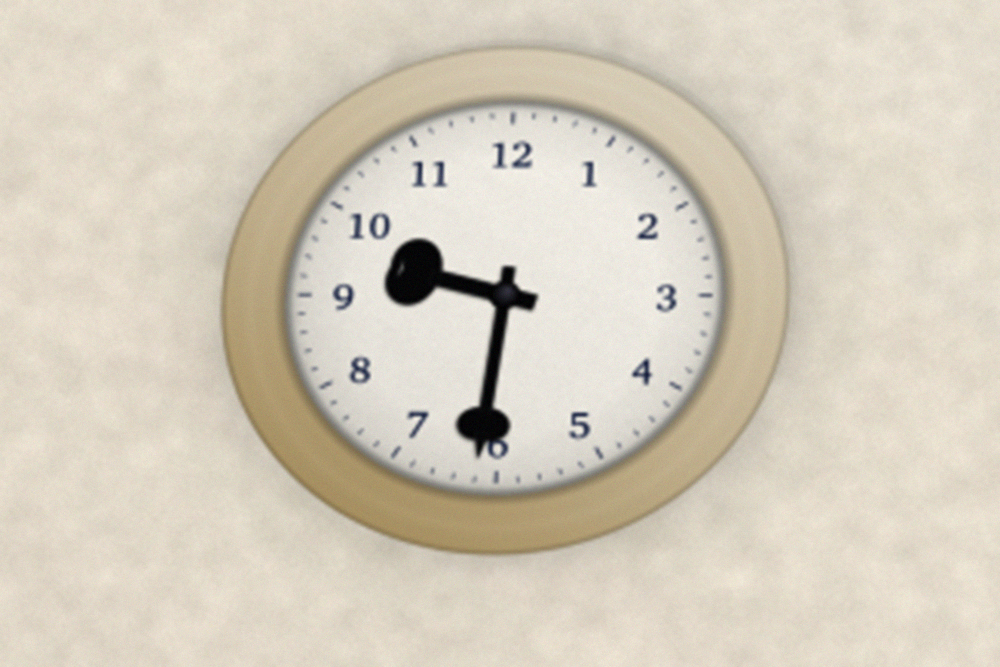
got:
**9:31**
